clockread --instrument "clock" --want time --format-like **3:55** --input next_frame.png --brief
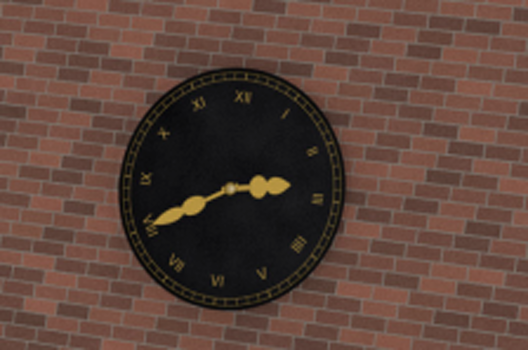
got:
**2:40**
